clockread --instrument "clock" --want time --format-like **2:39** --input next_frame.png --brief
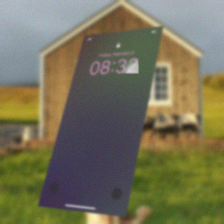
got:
**8:32**
